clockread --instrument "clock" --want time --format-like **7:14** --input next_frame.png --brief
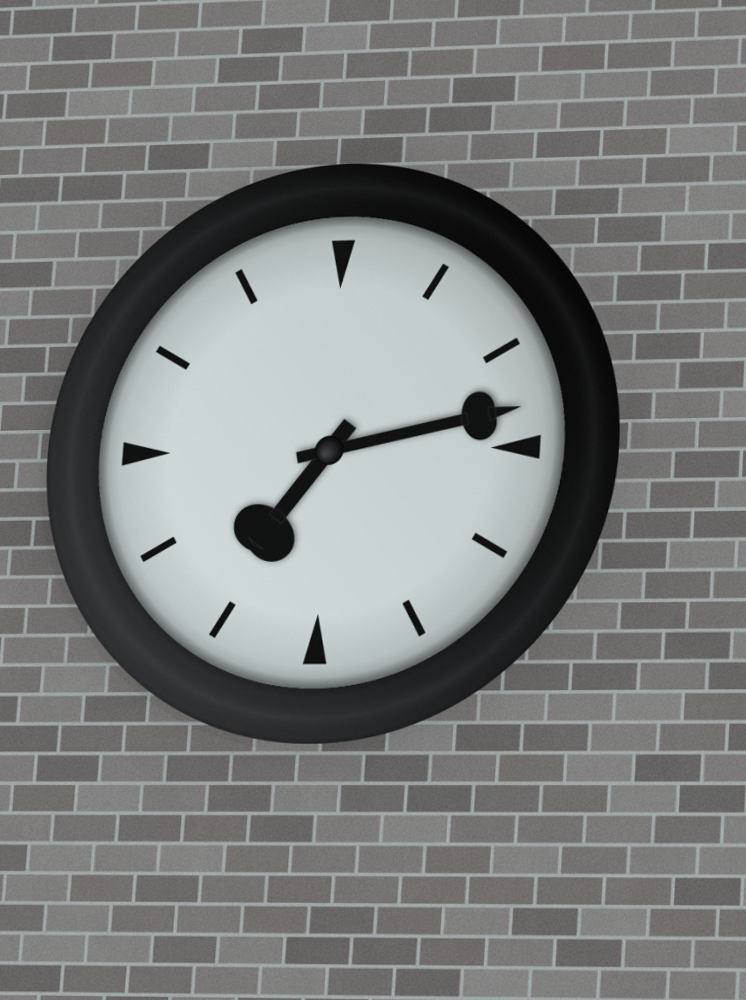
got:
**7:13**
